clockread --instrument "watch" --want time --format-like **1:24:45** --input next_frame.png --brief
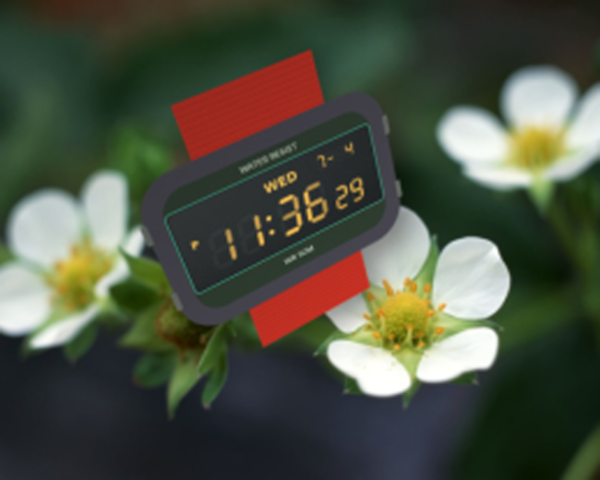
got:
**11:36:29**
